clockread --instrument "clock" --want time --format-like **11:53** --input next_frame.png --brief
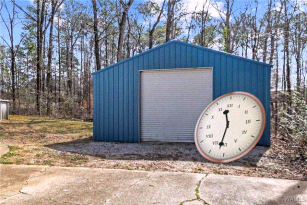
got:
**11:32**
